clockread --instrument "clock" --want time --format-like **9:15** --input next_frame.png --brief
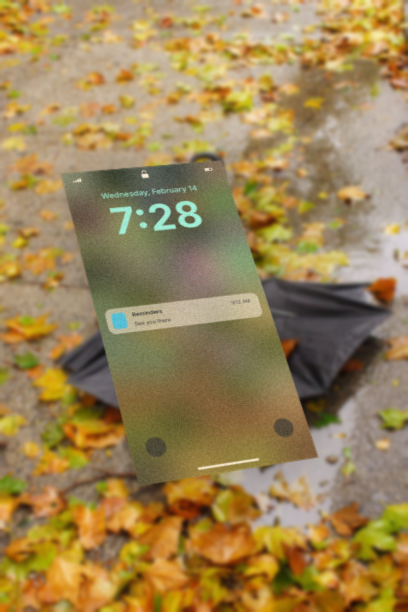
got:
**7:28**
